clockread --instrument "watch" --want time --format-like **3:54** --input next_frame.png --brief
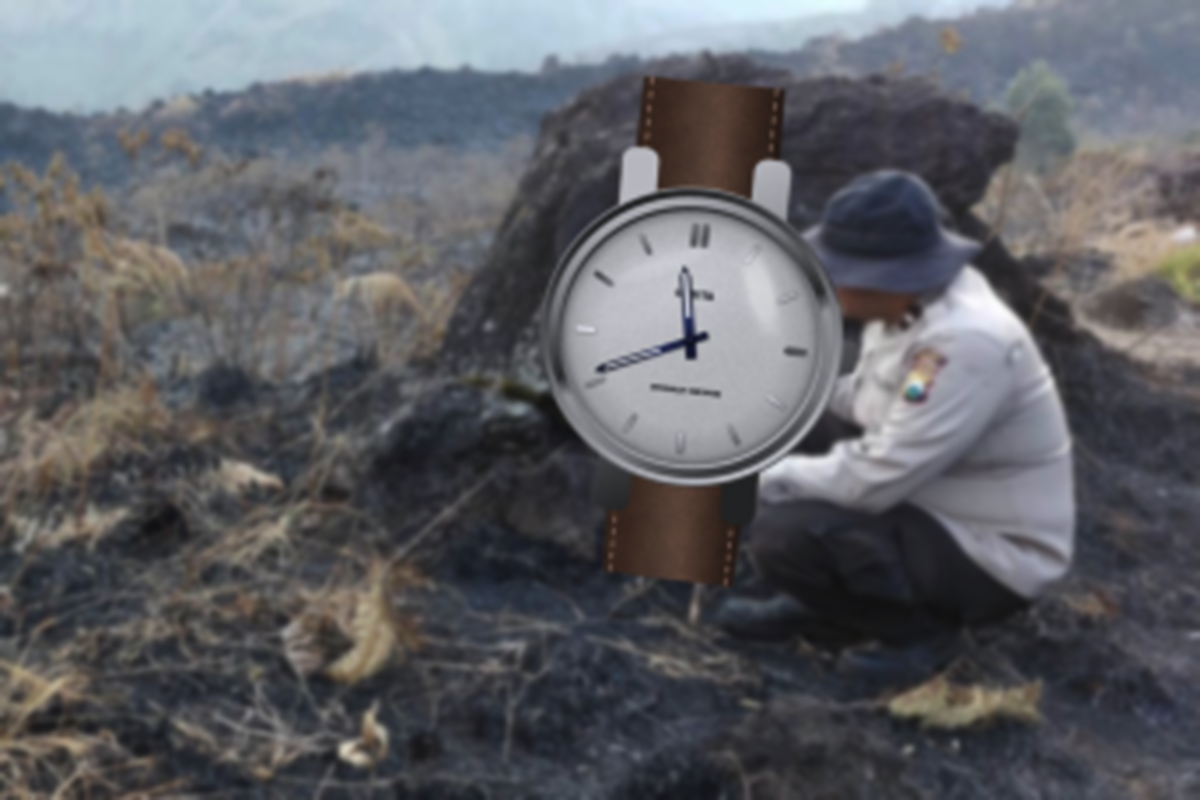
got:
**11:41**
